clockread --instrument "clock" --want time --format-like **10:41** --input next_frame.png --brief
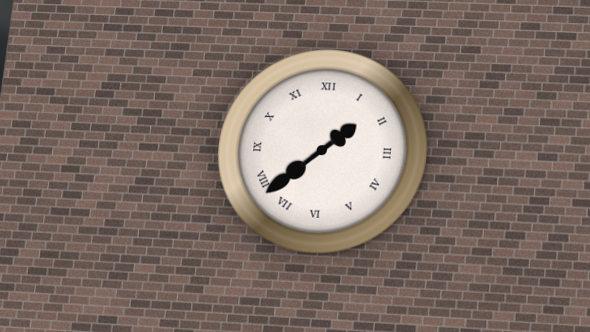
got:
**1:38**
